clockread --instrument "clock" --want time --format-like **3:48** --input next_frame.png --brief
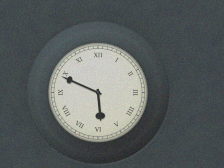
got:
**5:49**
